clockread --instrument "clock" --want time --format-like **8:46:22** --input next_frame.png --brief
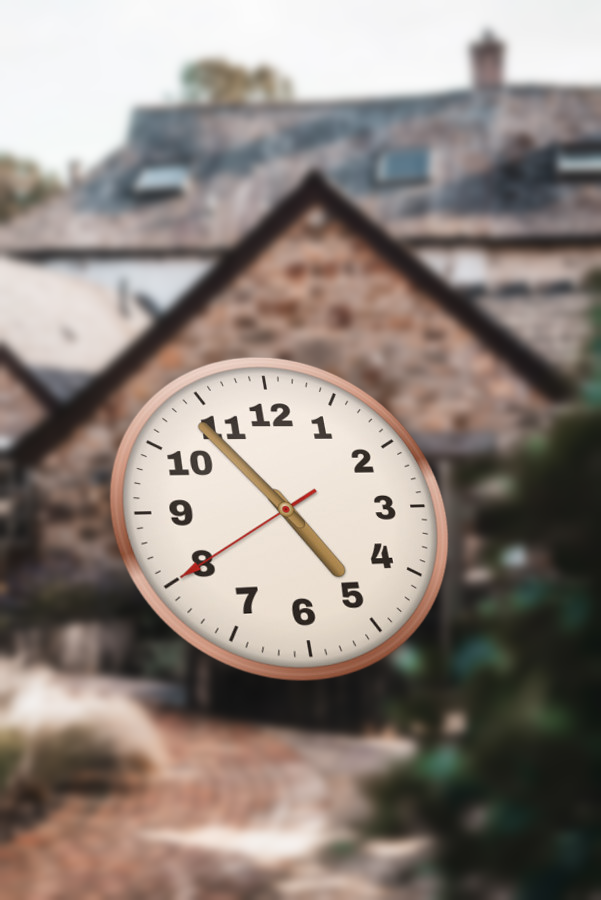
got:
**4:53:40**
